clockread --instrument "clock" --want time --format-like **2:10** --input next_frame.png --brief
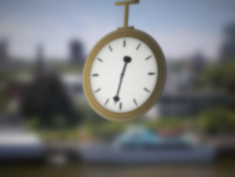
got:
**12:32**
